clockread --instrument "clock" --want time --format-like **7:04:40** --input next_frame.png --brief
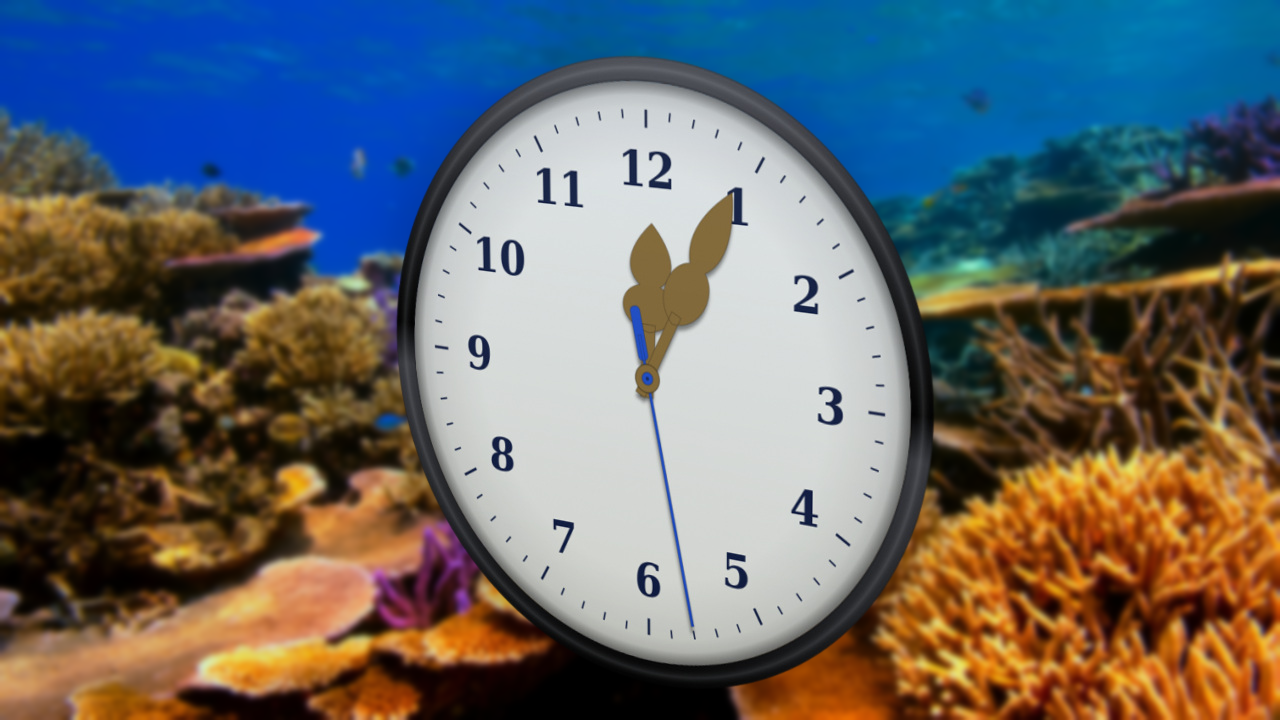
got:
**12:04:28**
